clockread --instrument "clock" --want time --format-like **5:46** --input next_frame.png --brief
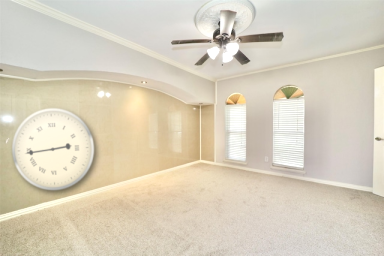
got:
**2:44**
